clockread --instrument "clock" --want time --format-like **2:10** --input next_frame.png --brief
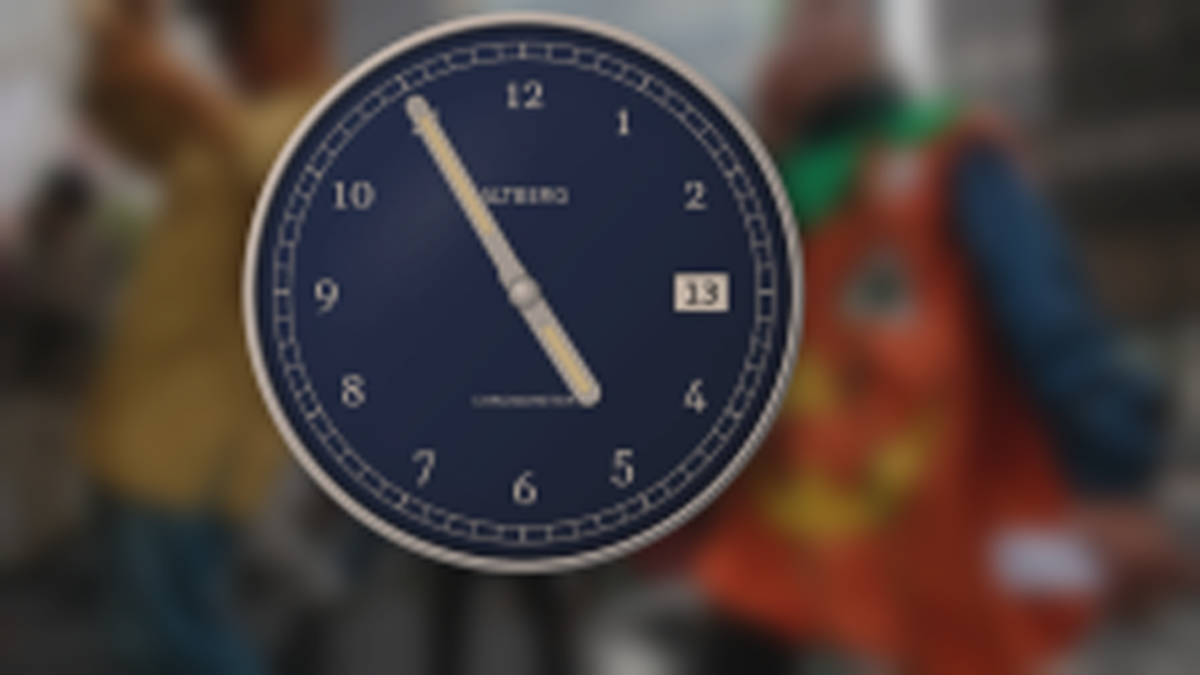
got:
**4:55**
